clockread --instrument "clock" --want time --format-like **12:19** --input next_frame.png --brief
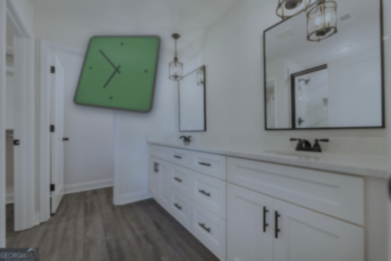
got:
**6:52**
